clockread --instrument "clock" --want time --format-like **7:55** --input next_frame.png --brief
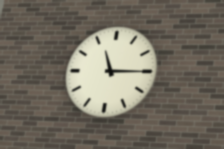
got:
**11:15**
